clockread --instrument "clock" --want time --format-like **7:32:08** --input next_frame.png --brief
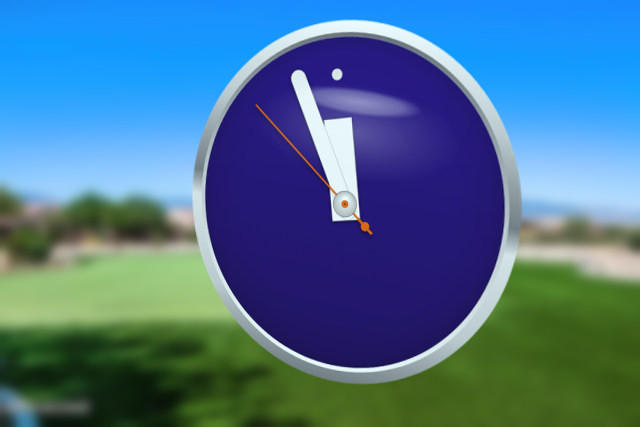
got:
**11:56:53**
